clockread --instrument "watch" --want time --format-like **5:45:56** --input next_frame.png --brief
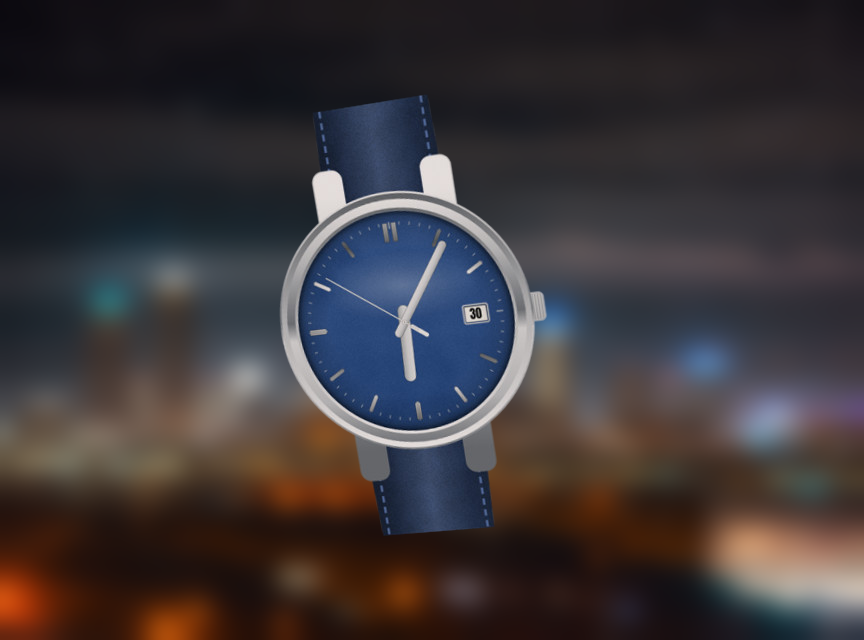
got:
**6:05:51**
